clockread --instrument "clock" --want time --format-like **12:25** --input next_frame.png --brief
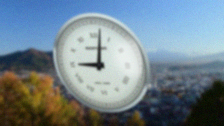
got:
**9:02**
